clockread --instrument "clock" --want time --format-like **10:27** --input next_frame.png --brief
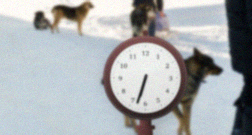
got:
**6:33**
